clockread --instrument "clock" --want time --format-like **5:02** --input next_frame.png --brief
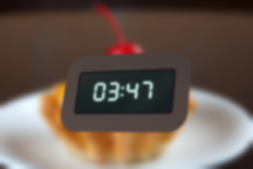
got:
**3:47**
